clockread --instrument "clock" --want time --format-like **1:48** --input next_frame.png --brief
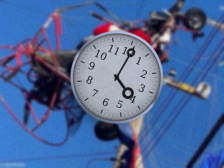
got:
**4:01**
